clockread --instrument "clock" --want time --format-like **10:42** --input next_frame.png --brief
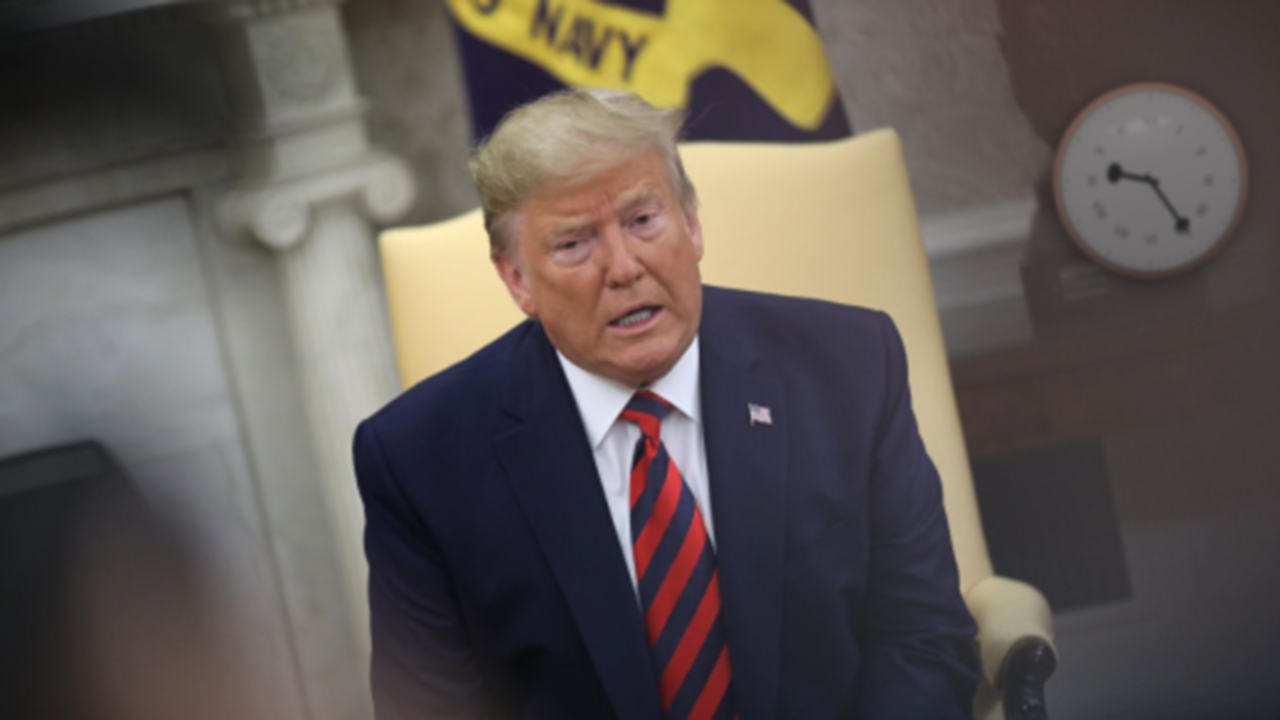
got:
**9:24**
